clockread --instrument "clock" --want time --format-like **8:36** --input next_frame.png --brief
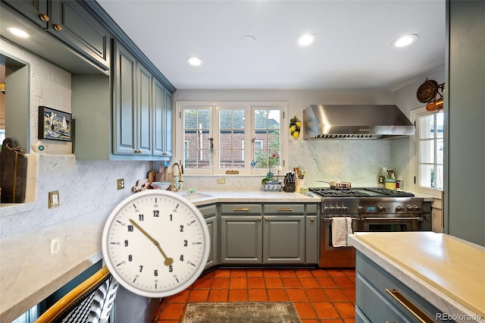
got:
**4:52**
